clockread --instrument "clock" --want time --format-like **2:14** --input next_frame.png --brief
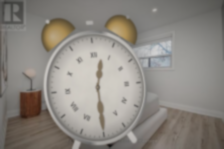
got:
**12:30**
